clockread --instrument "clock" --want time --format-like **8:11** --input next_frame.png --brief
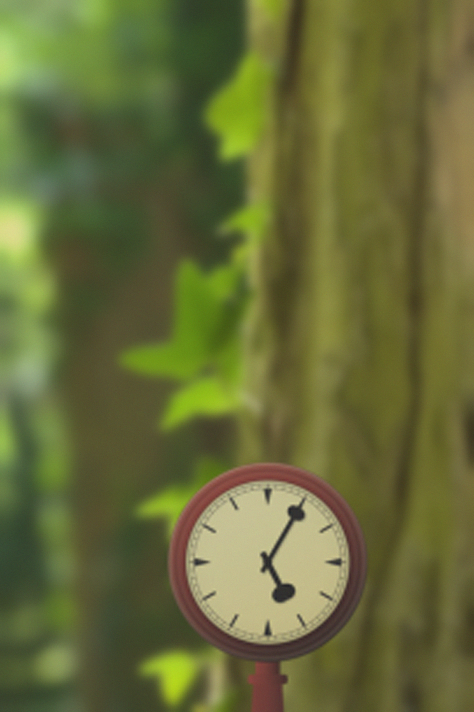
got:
**5:05**
